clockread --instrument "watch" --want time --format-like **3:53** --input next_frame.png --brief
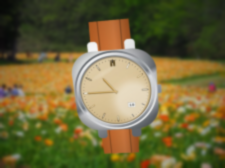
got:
**10:45**
